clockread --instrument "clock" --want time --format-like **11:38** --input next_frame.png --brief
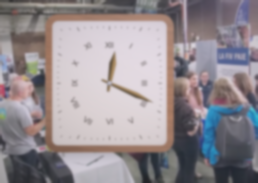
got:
**12:19**
